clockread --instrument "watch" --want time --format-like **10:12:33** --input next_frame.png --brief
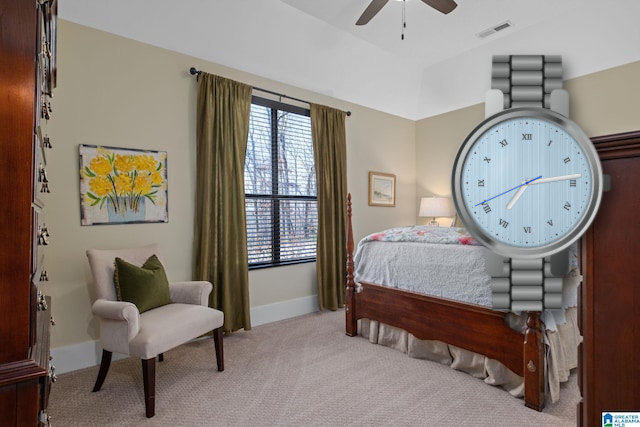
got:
**7:13:41**
